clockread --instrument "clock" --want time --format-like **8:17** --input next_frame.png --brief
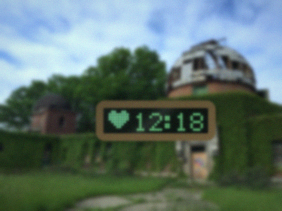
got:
**12:18**
